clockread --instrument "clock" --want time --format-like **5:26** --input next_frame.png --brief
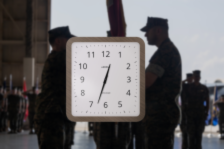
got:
**12:33**
